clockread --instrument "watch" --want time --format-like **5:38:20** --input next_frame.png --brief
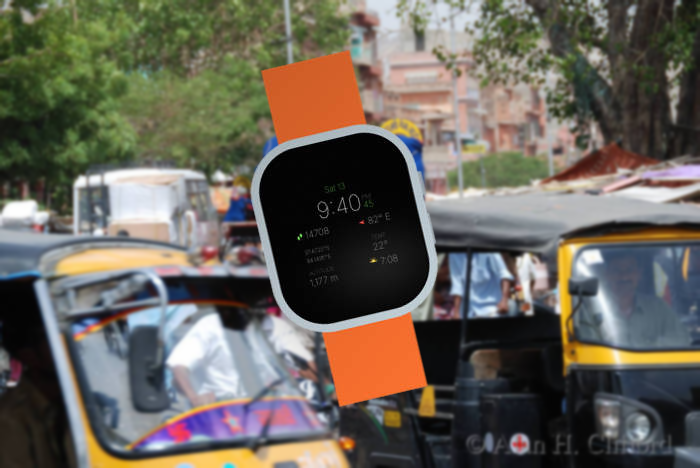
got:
**9:40:45**
